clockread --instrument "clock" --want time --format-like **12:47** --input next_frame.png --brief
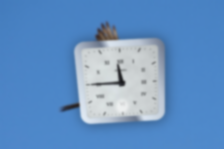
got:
**11:45**
